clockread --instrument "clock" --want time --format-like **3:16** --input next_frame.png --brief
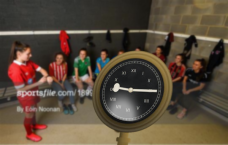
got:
**9:15**
